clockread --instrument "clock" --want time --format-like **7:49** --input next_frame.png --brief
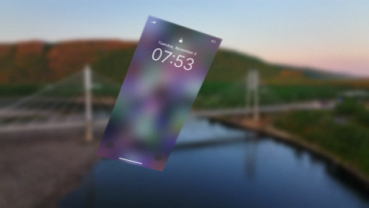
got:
**7:53**
